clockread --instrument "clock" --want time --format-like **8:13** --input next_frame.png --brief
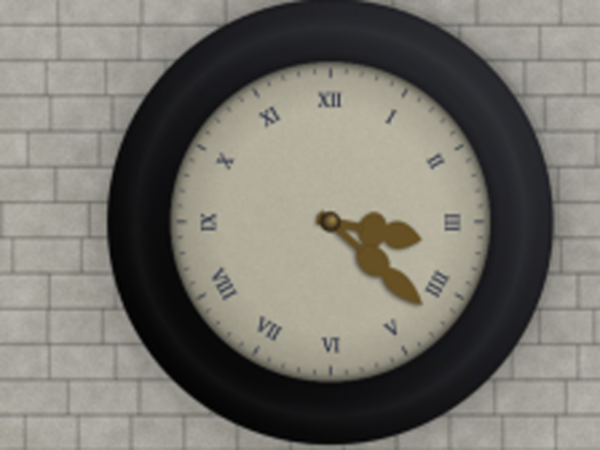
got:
**3:22**
